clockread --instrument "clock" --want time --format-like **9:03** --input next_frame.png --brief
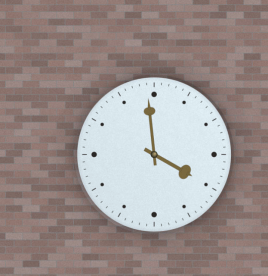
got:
**3:59**
